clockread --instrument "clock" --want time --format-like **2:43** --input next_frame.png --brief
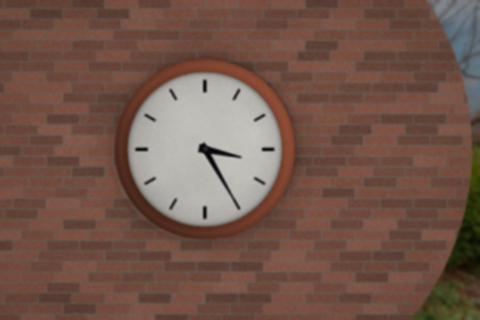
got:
**3:25**
